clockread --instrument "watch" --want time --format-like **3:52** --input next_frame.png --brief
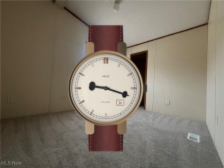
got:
**9:18**
